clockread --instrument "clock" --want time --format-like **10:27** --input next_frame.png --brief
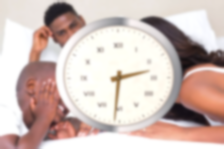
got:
**2:31**
